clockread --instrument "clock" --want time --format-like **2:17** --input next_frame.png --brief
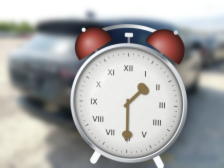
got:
**1:30**
